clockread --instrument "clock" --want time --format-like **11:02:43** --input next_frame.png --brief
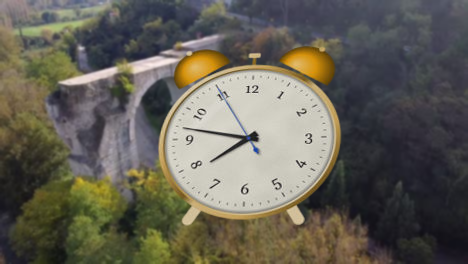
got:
**7:46:55**
